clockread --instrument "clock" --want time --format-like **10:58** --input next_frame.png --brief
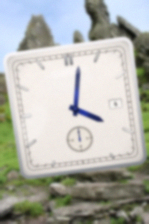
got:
**4:02**
